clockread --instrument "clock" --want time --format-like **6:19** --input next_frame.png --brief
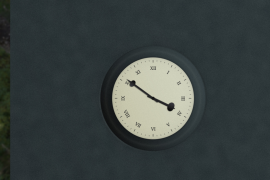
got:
**3:51**
